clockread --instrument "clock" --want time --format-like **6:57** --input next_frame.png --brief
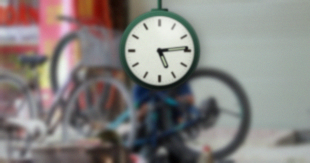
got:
**5:14**
